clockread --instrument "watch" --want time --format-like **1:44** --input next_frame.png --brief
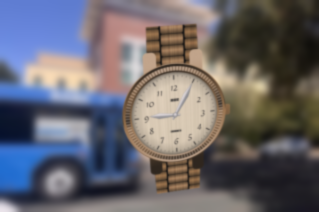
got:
**9:05**
